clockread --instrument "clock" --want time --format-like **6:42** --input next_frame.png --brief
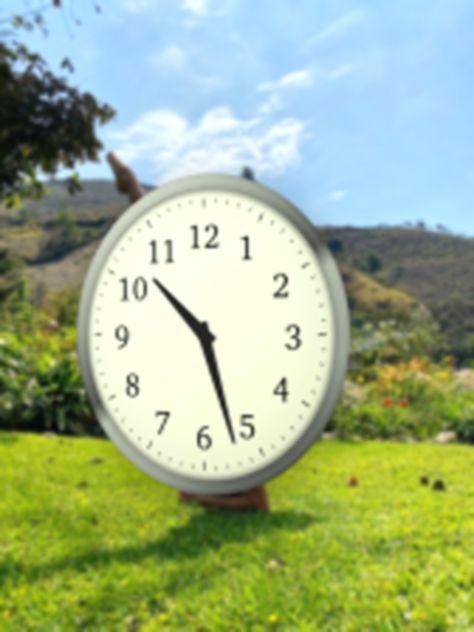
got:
**10:27**
